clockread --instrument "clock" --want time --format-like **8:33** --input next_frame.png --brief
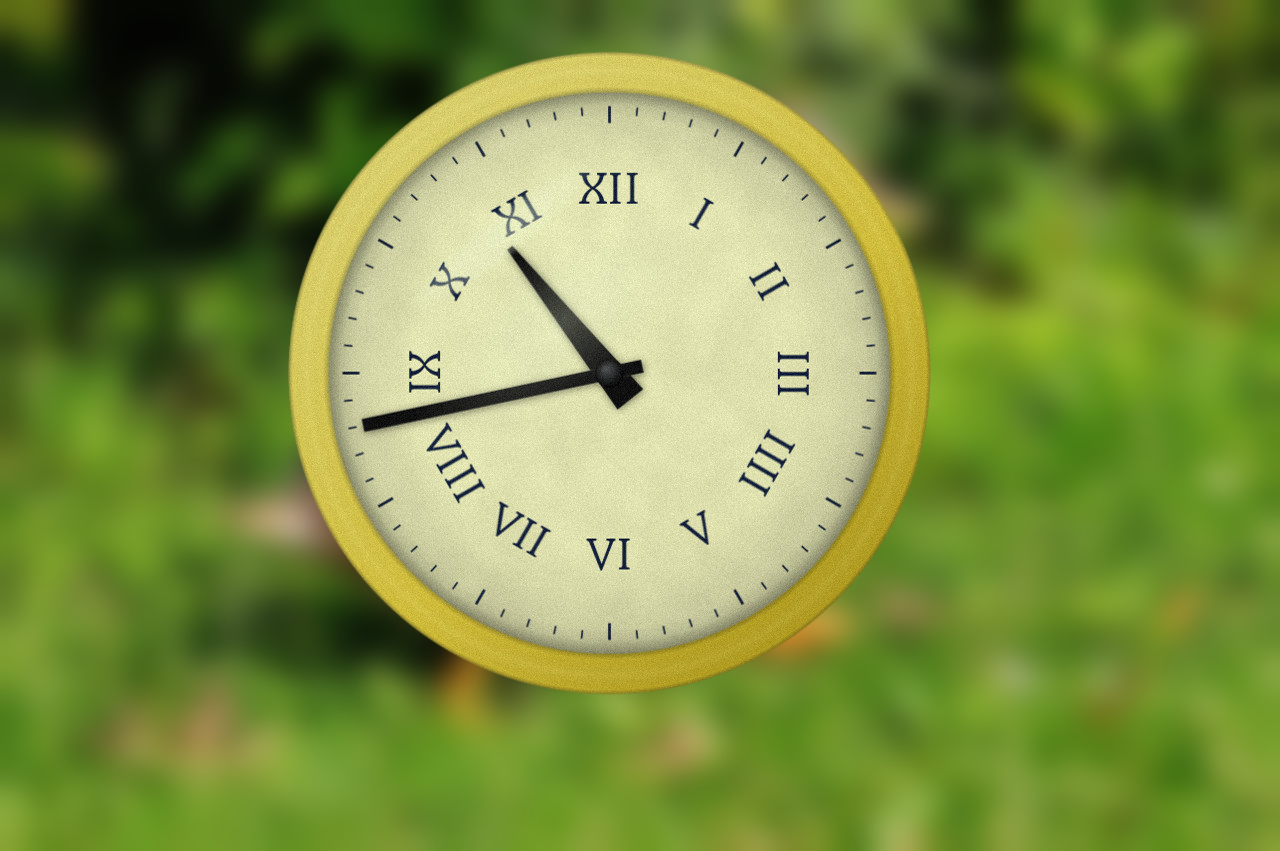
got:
**10:43**
